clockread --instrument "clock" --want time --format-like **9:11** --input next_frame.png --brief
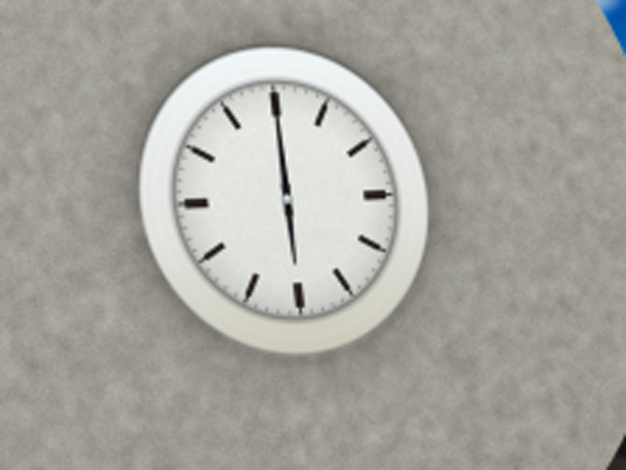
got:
**6:00**
